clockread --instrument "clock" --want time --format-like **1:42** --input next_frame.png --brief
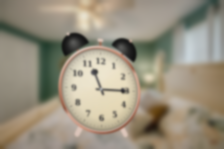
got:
**11:15**
